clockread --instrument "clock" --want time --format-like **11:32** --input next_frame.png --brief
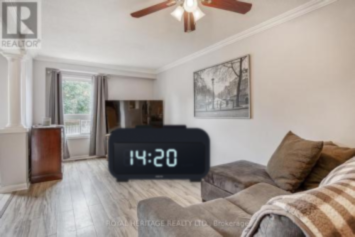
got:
**14:20**
